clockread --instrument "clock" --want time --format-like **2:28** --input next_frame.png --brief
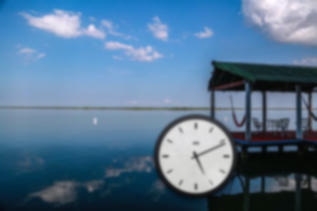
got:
**5:11**
